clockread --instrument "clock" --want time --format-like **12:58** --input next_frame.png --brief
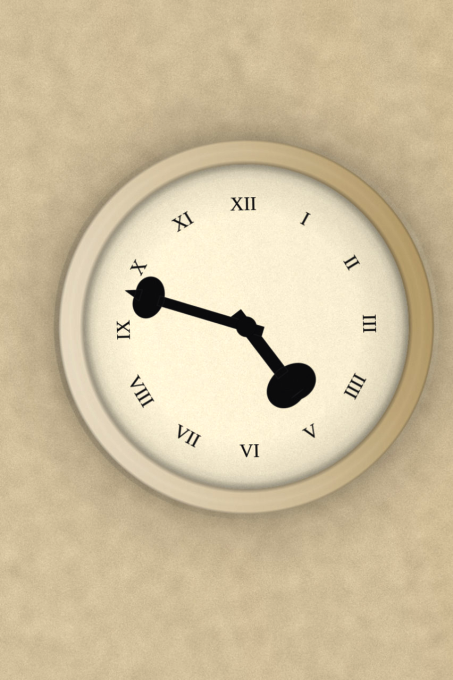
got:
**4:48**
